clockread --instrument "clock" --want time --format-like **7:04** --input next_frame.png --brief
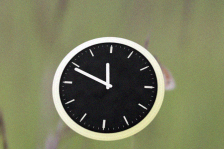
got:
**11:49**
